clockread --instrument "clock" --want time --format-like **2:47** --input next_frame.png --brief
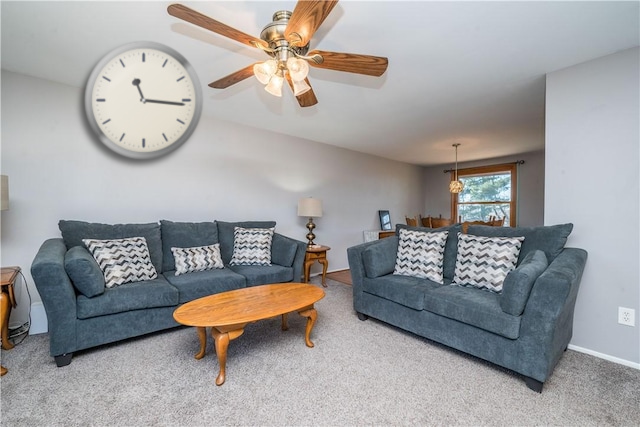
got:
**11:16**
